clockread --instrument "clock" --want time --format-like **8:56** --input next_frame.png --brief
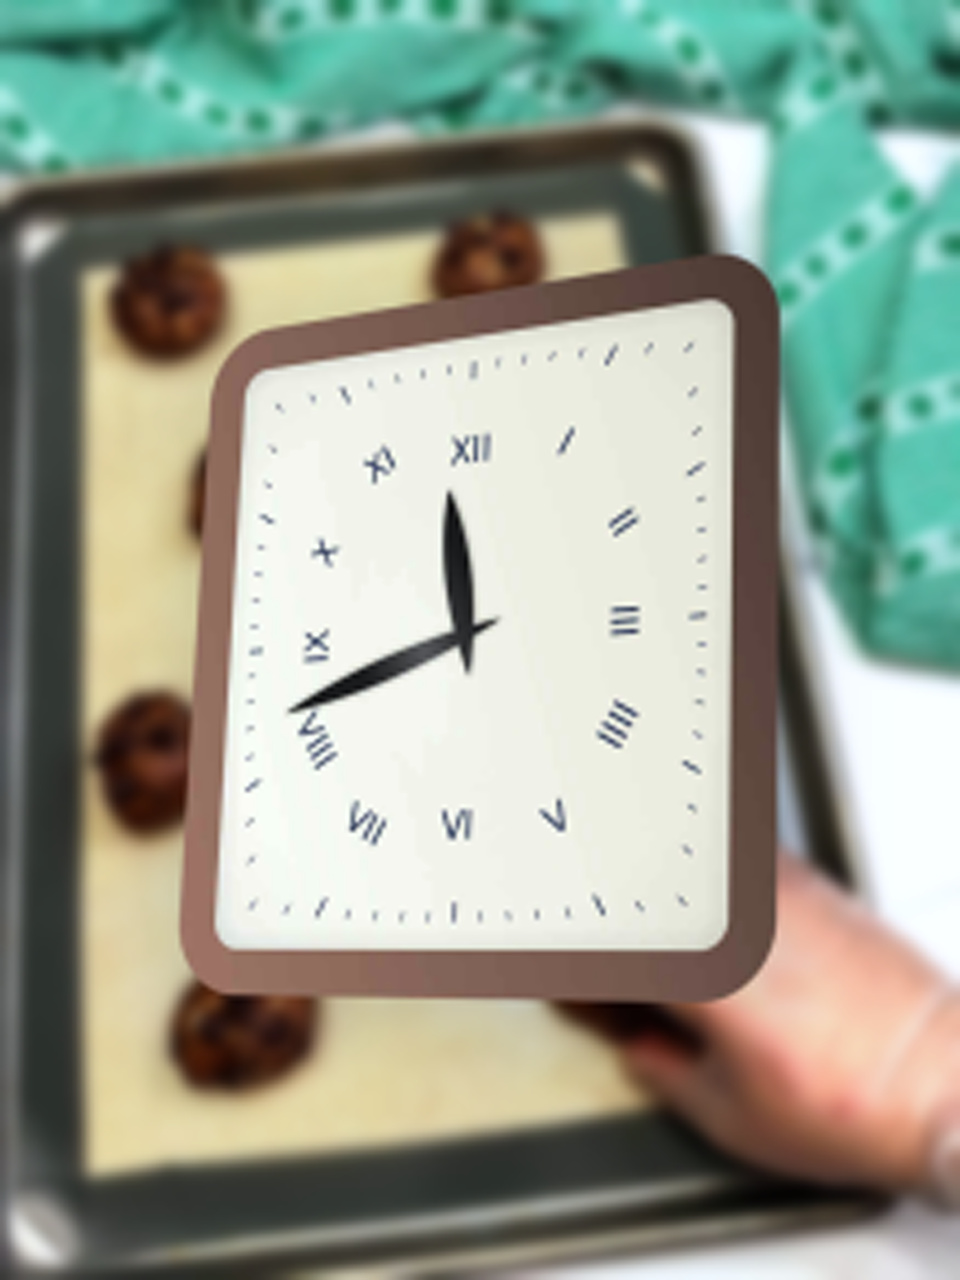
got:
**11:42**
